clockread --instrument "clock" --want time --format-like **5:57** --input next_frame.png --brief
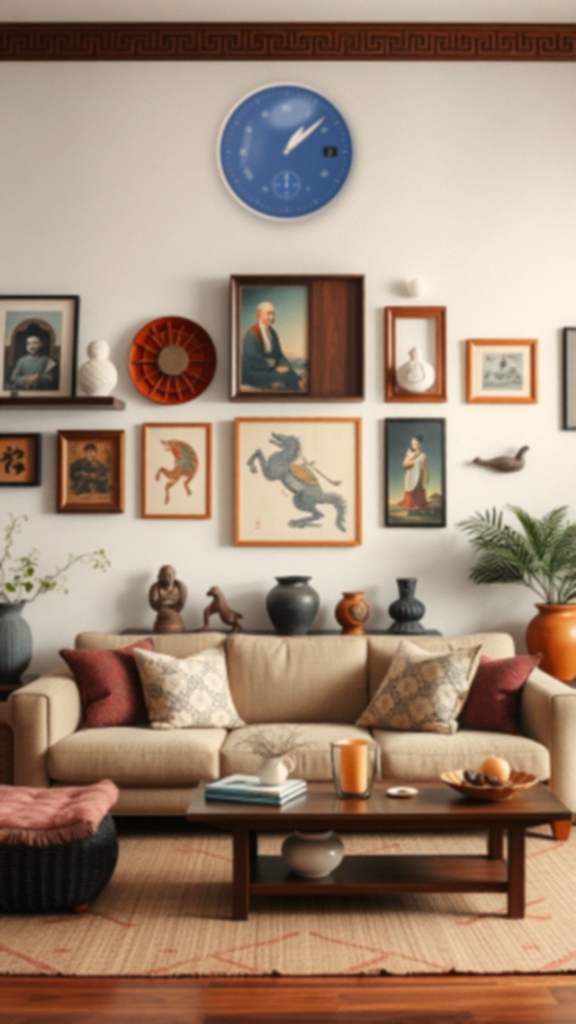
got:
**1:08**
